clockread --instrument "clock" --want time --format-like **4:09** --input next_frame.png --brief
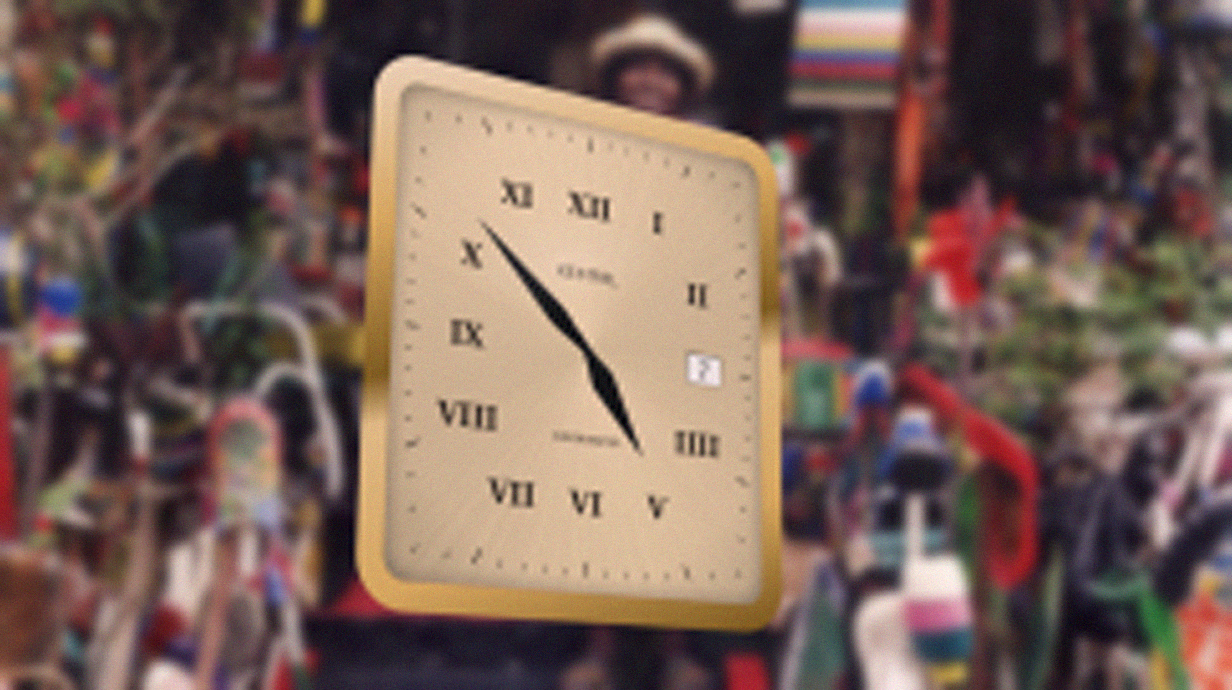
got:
**4:52**
